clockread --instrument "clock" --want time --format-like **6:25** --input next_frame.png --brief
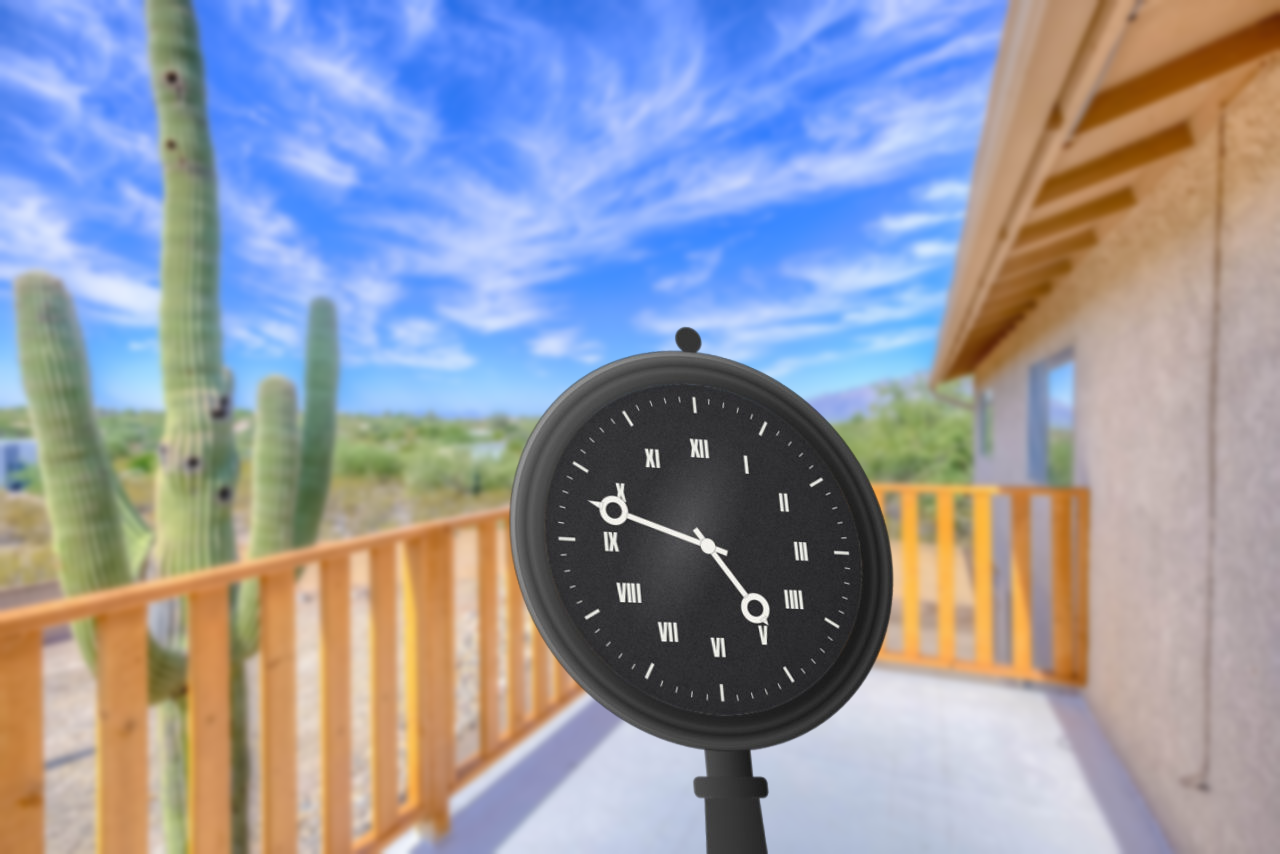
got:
**4:48**
